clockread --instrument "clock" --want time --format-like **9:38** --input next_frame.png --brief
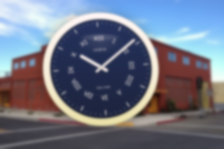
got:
**10:09**
